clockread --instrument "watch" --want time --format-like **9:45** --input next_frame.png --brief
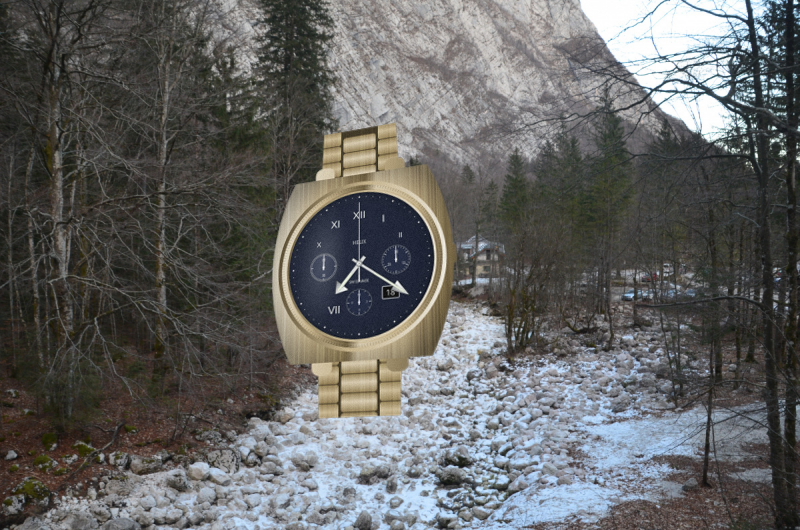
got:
**7:21**
